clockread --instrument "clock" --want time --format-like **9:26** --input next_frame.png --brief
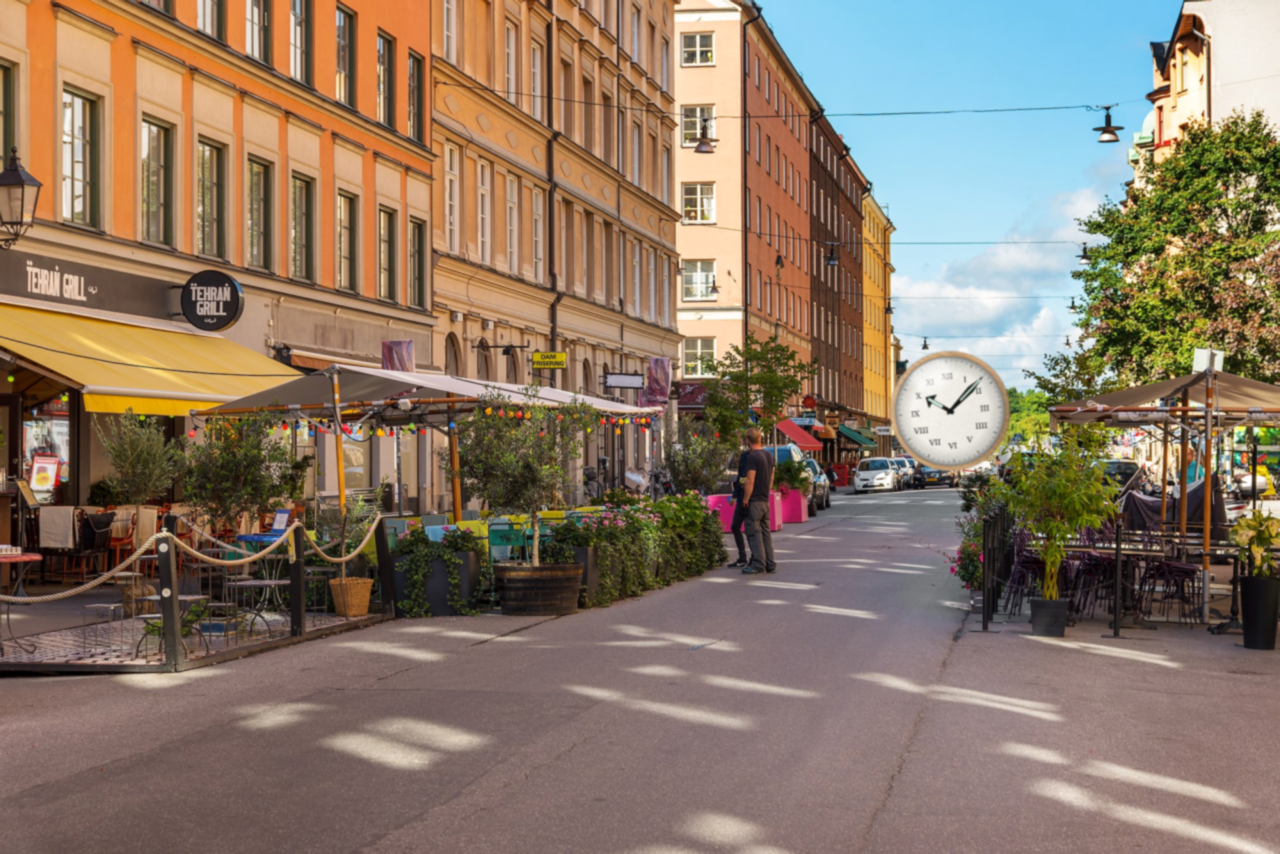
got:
**10:08**
